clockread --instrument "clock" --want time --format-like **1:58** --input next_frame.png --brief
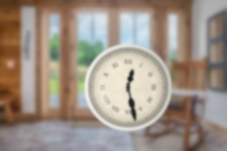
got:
**12:28**
